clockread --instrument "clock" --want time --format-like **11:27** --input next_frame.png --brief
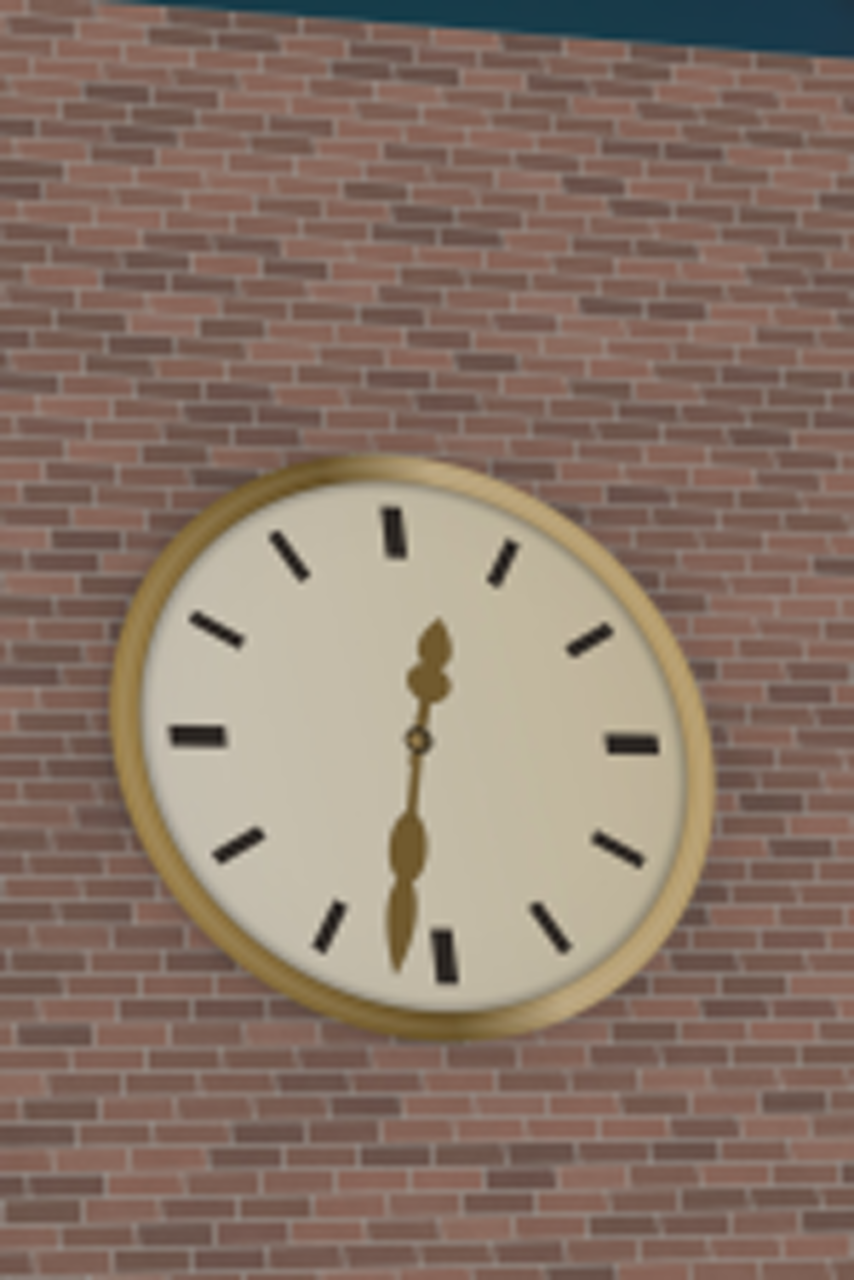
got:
**12:32**
